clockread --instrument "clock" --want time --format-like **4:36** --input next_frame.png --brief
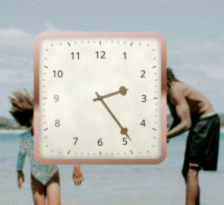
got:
**2:24**
